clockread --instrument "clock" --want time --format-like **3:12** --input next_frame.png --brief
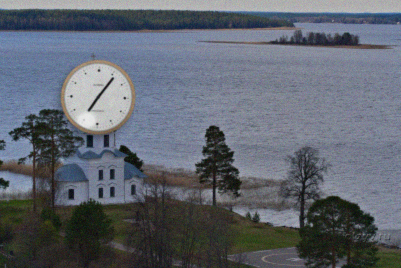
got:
**7:06**
